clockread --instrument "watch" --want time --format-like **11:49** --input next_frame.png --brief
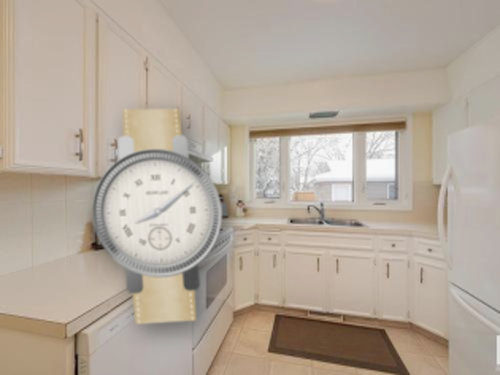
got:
**8:09**
